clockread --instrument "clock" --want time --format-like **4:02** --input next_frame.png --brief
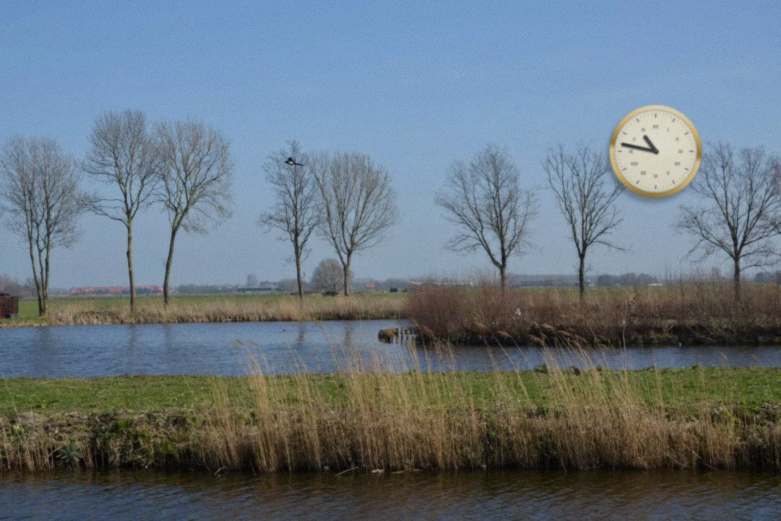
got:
**10:47**
